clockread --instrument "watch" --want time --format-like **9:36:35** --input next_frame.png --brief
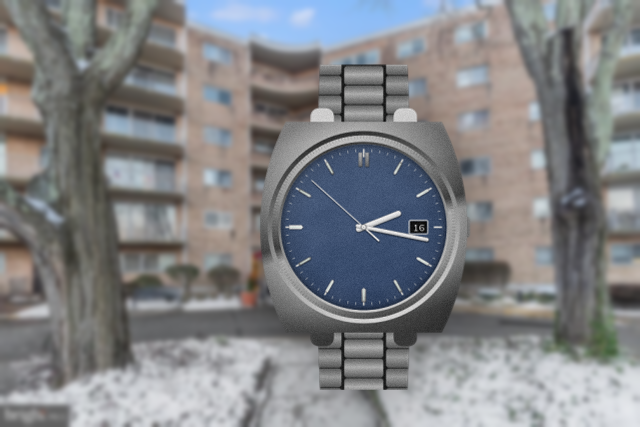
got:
**2:16:52**
